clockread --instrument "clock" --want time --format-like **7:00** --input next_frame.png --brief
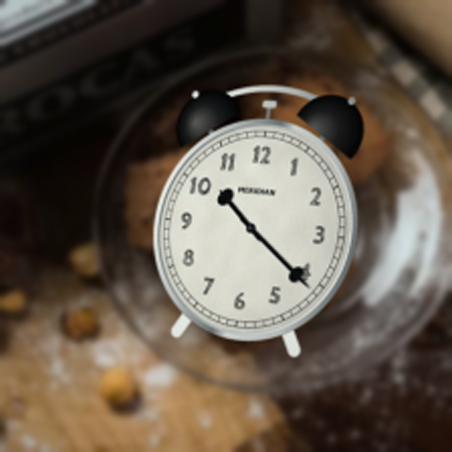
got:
**10:21**
